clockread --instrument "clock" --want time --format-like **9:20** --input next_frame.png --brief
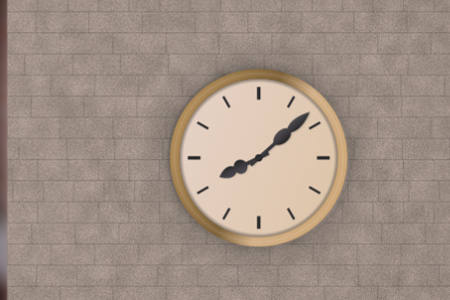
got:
**8:08**
